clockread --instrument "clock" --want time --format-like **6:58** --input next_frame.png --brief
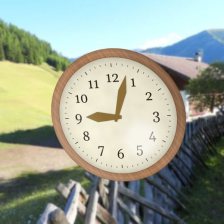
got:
**9:03**
